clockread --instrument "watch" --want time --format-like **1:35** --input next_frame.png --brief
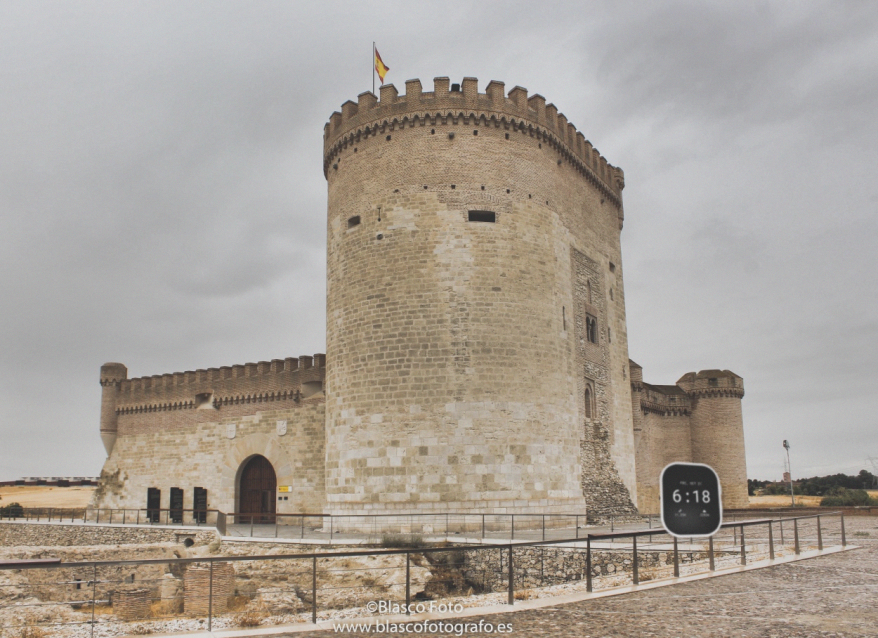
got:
**6:18**
